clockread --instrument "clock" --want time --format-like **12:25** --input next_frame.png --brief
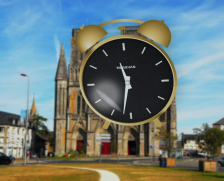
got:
**11:32**
